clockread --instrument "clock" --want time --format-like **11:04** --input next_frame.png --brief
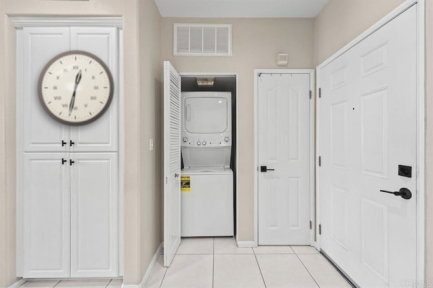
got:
**12:32**
